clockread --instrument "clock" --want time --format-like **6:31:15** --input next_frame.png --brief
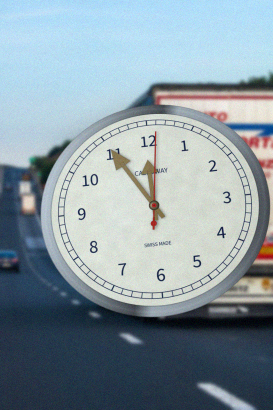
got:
**11:55:01**
